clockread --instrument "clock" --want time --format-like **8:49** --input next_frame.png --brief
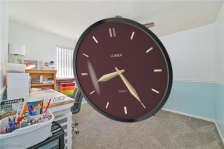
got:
**8:25**
